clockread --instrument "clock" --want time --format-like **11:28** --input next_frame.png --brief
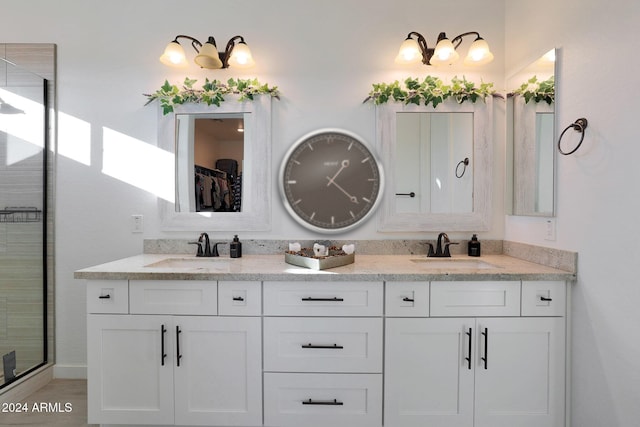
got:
**1:22**
